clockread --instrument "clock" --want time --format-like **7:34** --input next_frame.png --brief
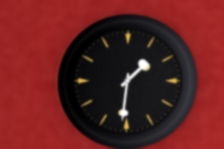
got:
**1:31**
